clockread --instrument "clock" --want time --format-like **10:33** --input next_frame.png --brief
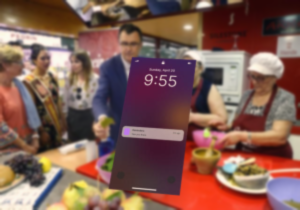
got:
**9:55**
